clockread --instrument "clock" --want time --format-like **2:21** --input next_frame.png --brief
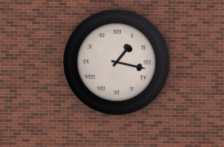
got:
**1:17**
